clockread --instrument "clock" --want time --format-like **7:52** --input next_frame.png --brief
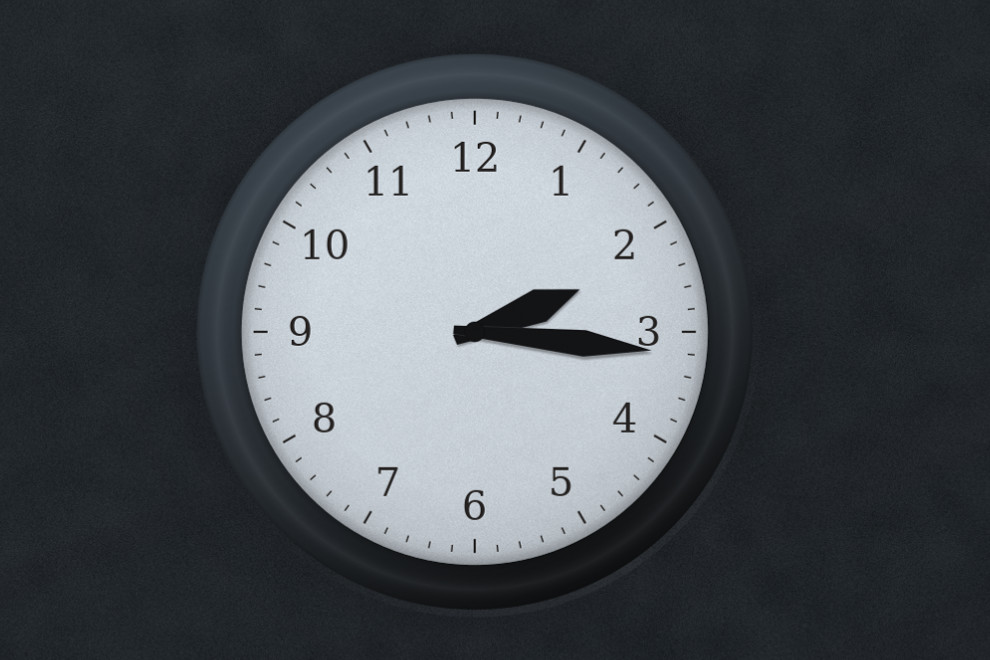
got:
**2:16**
